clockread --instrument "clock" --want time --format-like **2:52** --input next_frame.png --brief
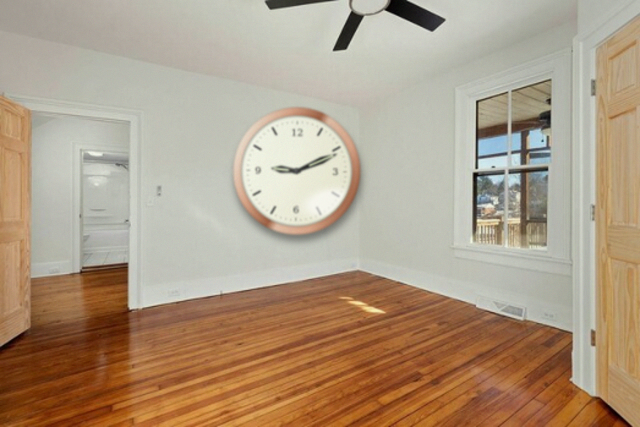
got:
**9:11**
